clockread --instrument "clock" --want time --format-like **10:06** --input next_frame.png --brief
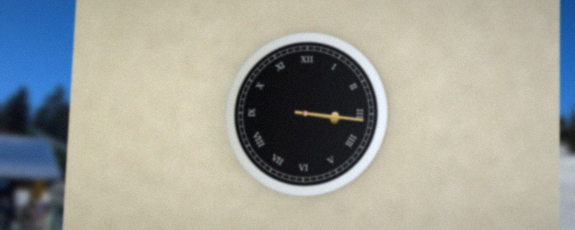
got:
**3:16**
